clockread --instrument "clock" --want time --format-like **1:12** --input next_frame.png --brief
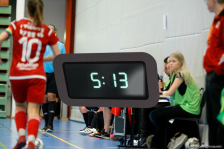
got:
**5:13**
